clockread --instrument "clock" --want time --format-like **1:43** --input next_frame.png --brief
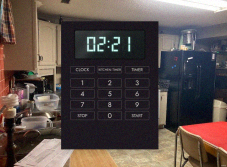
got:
**2:21**
